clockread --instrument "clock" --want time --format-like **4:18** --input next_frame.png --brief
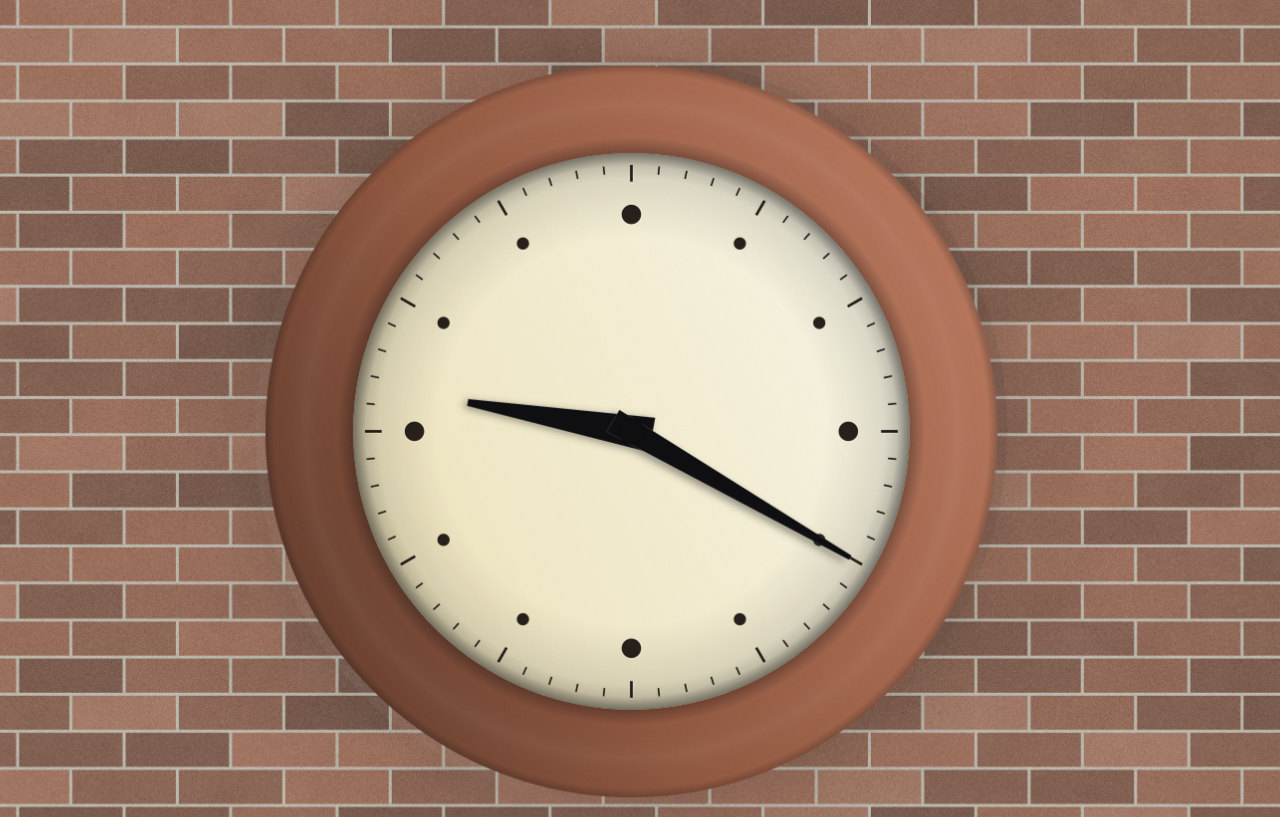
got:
**9:20**
